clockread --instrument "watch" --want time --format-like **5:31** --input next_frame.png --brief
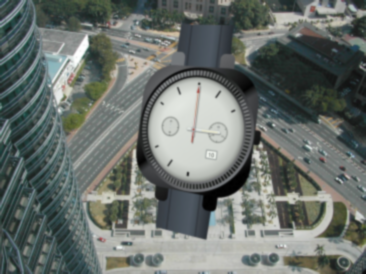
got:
**3:00**
